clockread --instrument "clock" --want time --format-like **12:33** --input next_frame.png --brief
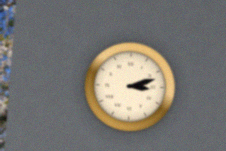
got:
**3:12**
